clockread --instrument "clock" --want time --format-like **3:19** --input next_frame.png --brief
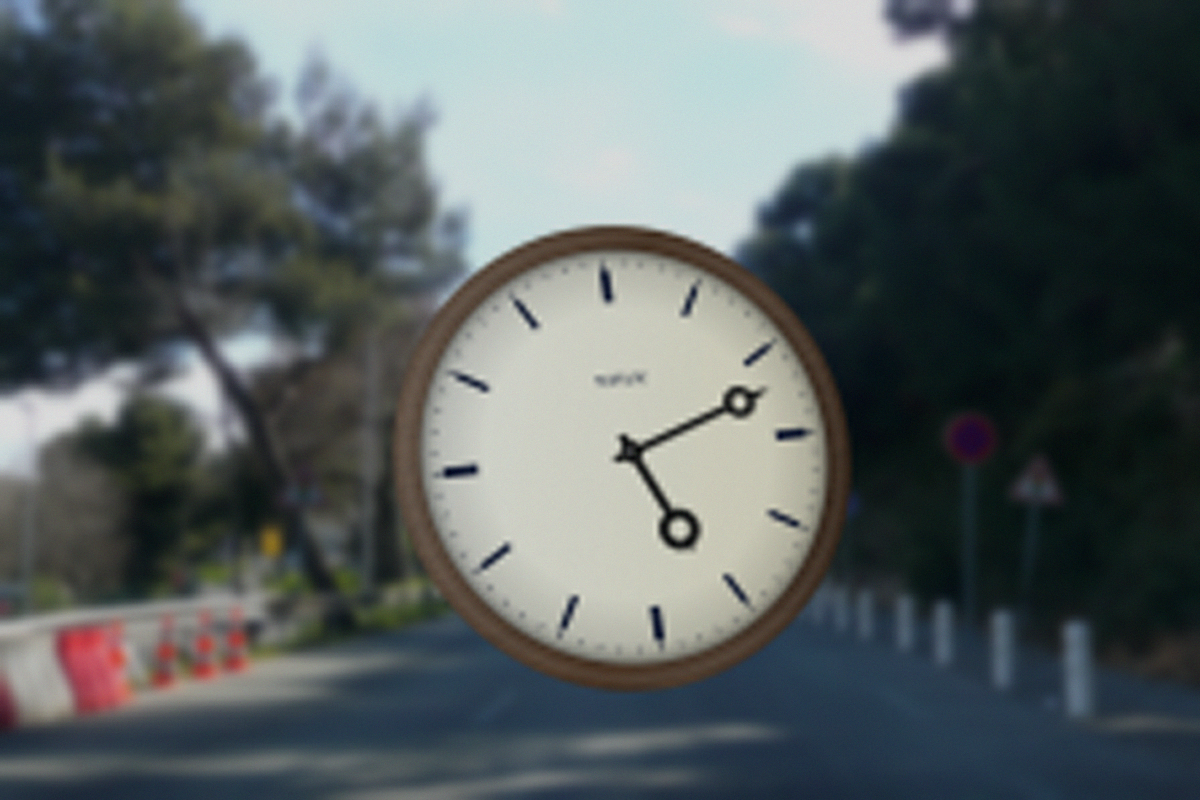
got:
**5:12**
